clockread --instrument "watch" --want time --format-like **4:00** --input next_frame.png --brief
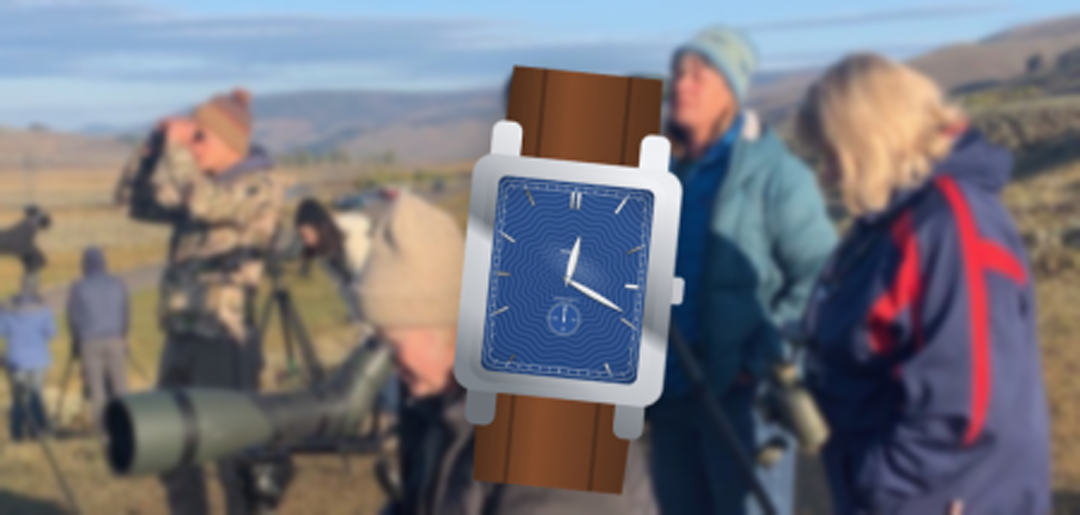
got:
**12:19**
